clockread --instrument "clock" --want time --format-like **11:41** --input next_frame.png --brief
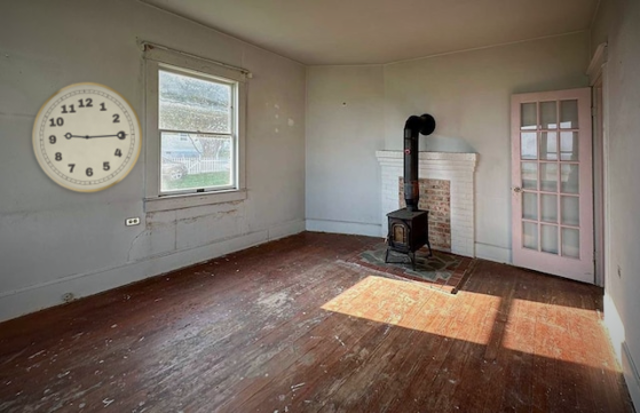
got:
**9:15**
